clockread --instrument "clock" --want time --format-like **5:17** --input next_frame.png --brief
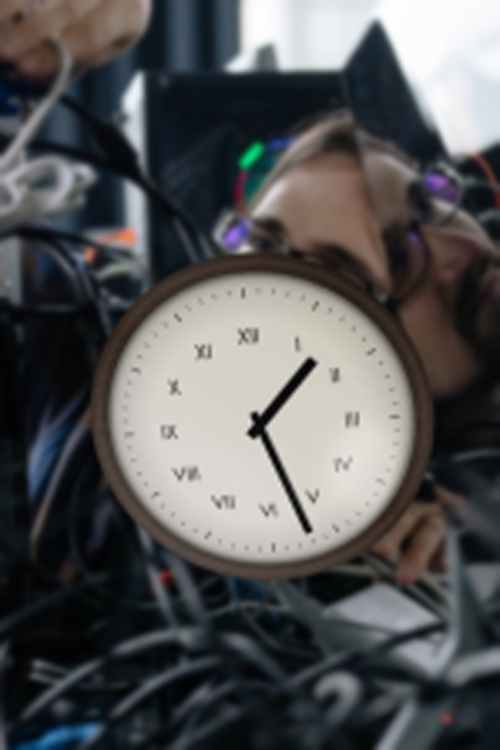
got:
**1:27**
